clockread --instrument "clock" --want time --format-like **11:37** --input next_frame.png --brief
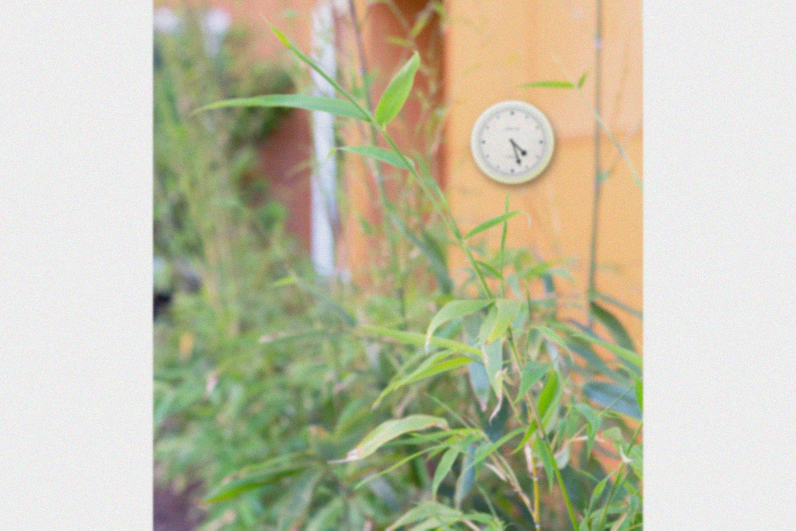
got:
**4:27**
